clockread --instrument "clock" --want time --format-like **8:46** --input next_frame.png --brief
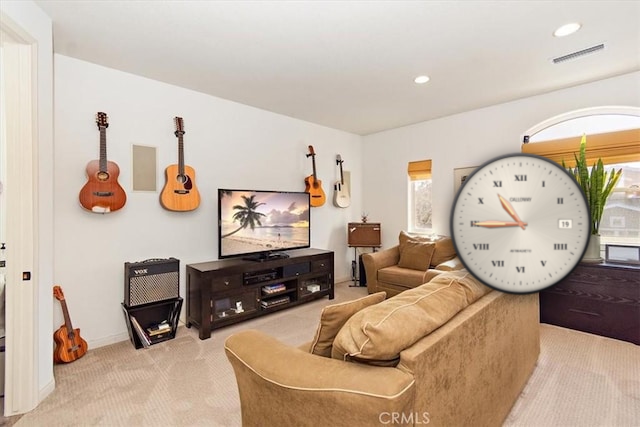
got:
**10:45**
